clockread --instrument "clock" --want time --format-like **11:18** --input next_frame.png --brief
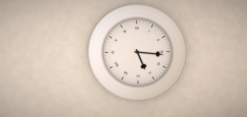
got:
**5:16**
